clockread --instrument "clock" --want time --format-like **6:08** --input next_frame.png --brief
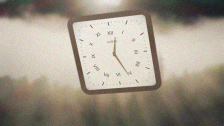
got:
**12:26**
